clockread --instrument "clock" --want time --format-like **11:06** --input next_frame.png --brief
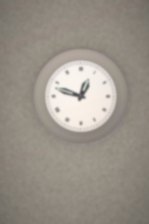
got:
**12:48**
